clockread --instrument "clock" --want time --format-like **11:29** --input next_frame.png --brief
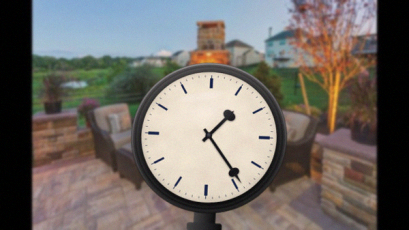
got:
**1:24**
